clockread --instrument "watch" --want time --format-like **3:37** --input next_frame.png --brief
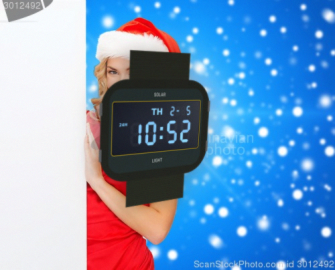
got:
**10:52**
